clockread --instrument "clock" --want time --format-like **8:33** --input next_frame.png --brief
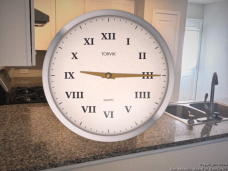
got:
**9:15**
